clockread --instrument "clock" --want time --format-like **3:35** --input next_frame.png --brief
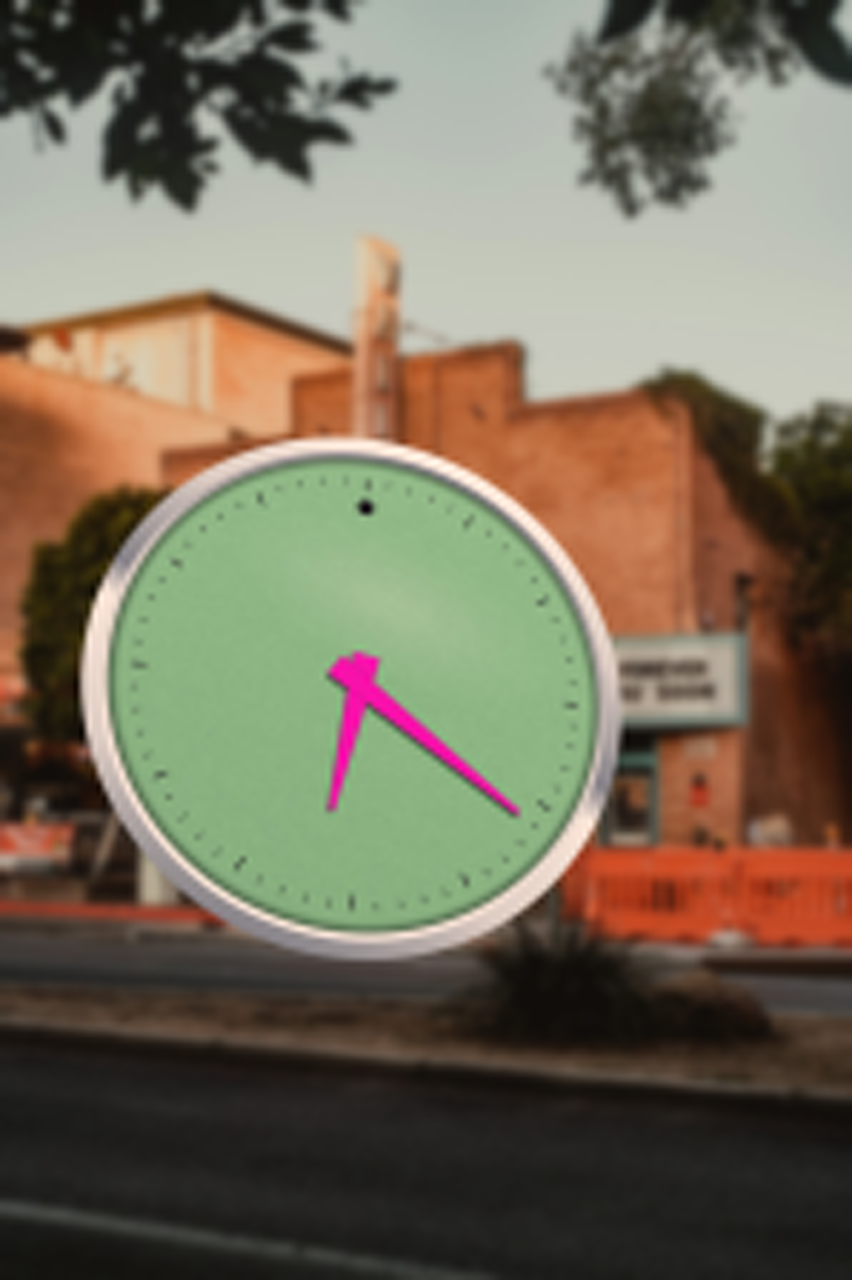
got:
**6:21**
